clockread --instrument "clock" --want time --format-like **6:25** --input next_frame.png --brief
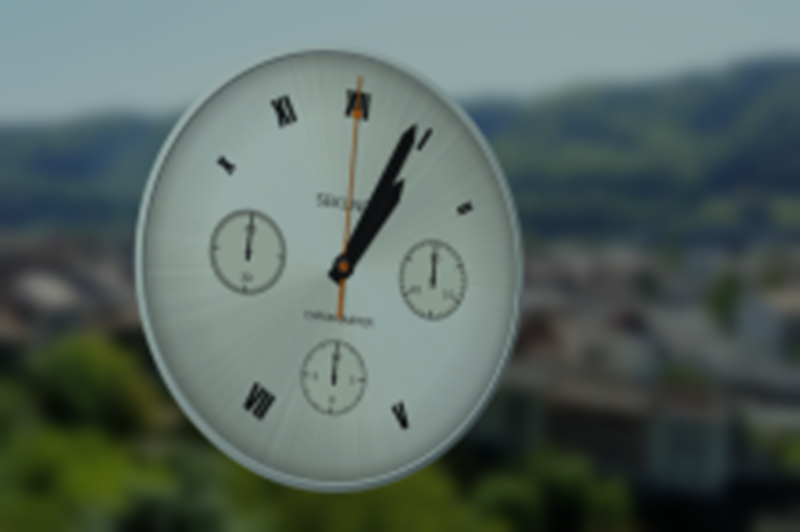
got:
**1:04**
